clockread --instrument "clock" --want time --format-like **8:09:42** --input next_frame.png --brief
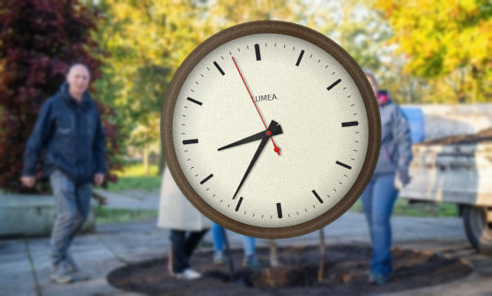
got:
**8:35:57**
